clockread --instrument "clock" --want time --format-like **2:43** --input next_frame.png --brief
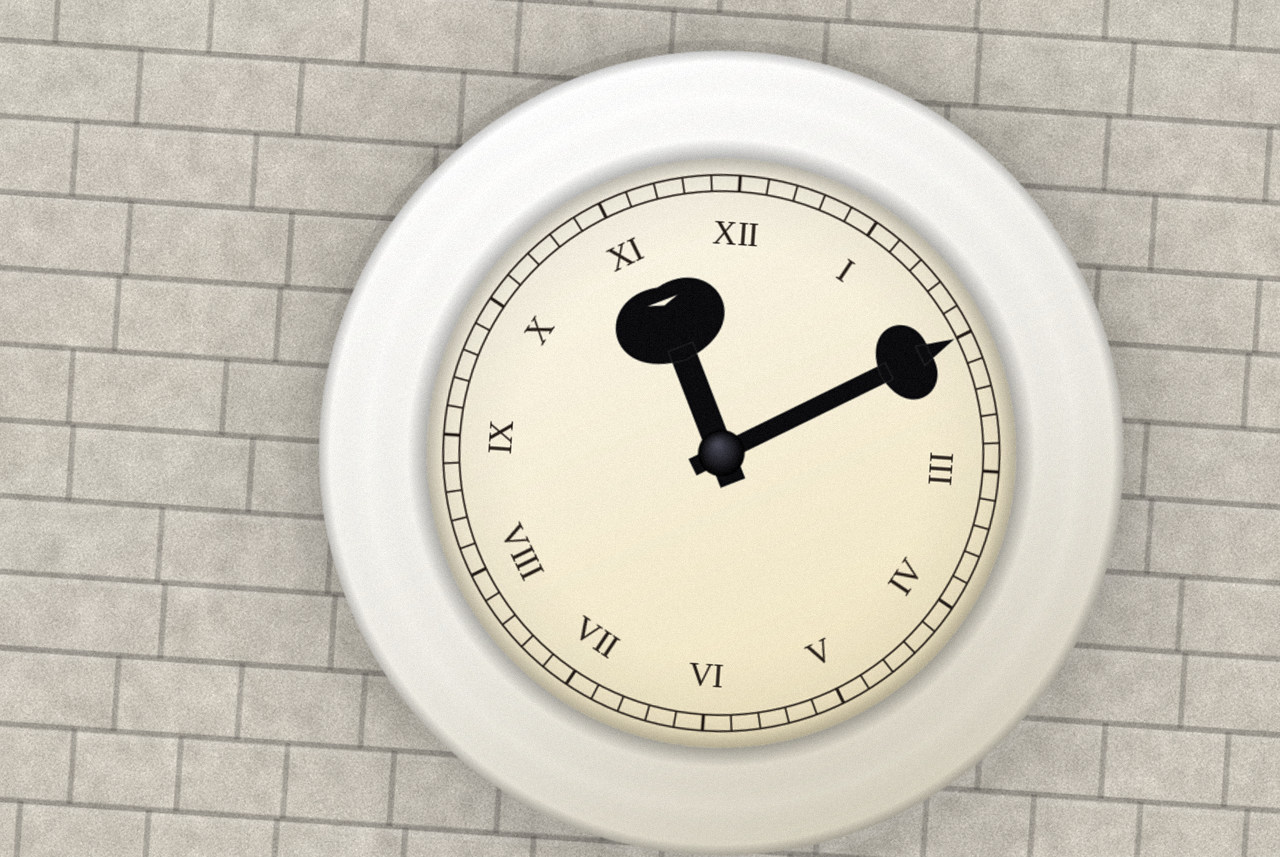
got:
**11:10**
